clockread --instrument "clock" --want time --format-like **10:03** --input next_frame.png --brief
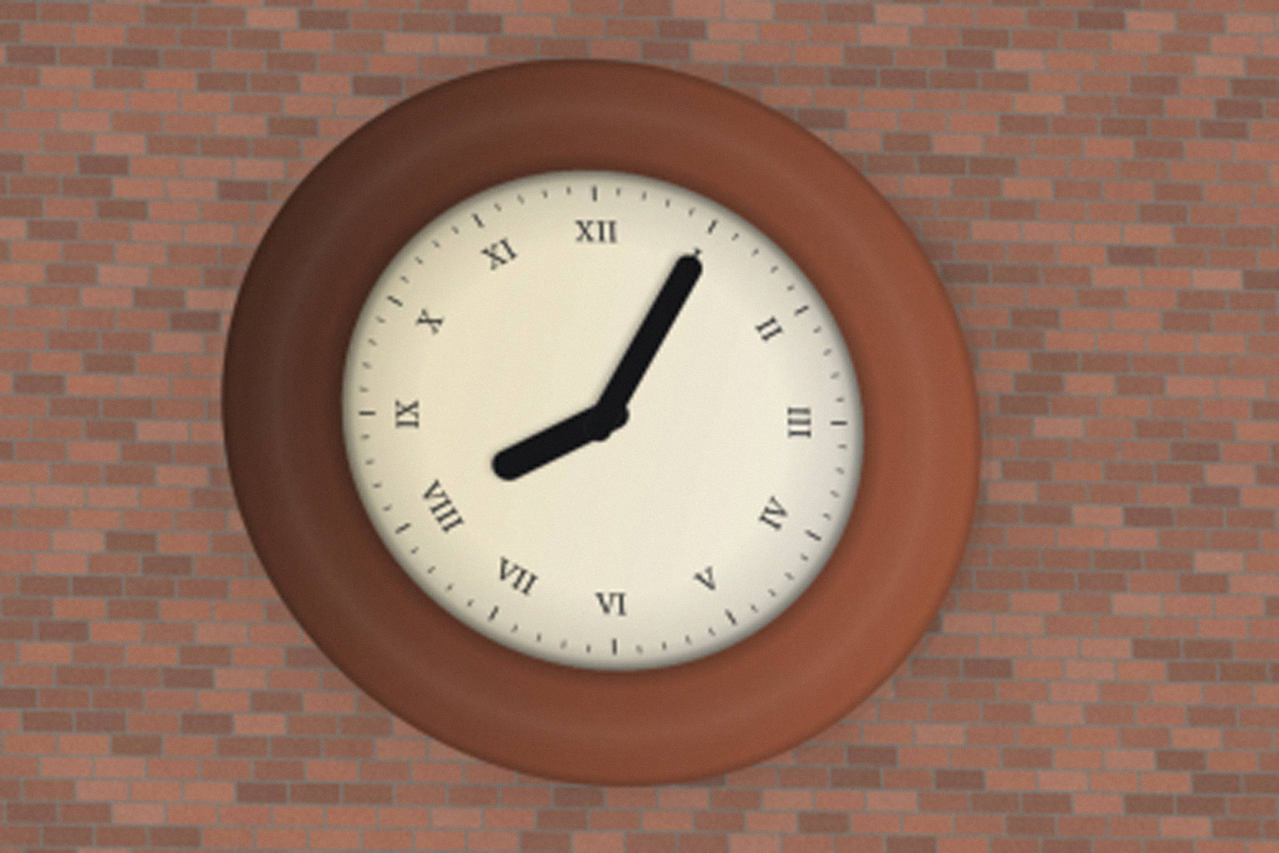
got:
**8:05**
